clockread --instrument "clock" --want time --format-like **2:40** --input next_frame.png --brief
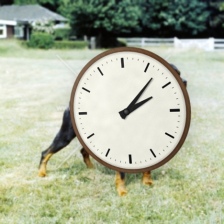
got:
**2:07**
